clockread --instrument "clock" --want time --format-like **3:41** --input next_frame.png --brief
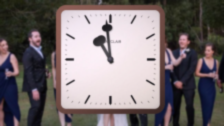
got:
**10:59**
